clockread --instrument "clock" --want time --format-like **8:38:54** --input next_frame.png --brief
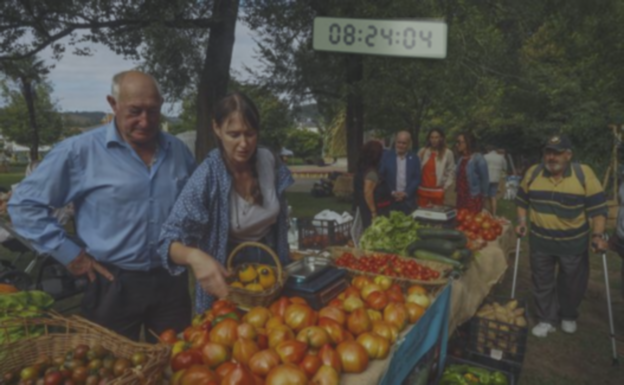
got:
**8:24:04**
